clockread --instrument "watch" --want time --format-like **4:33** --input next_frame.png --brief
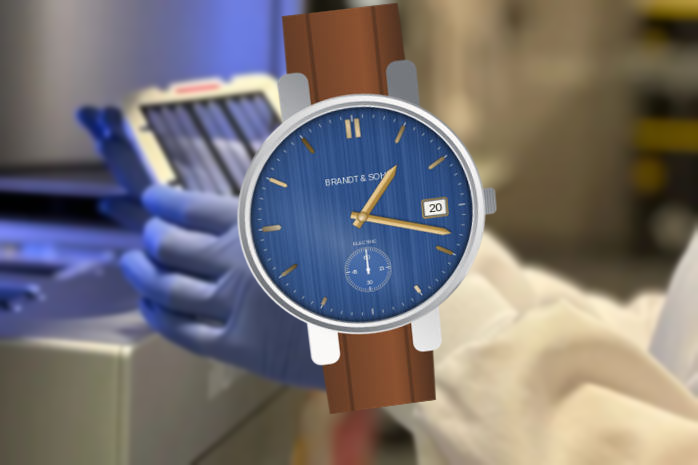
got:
**1:18**
